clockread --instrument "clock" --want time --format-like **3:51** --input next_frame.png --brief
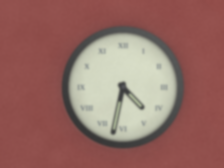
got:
**4:32**
